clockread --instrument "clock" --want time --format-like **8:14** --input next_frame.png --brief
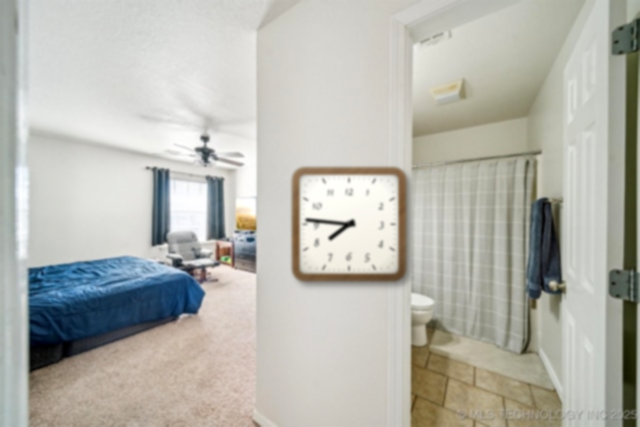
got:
**7:46**
